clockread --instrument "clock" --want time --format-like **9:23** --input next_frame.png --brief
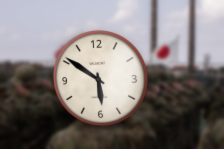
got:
**5:51**
